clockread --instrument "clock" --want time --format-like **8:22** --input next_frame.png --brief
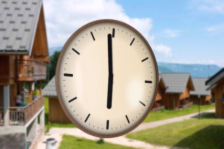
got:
**5:59**
